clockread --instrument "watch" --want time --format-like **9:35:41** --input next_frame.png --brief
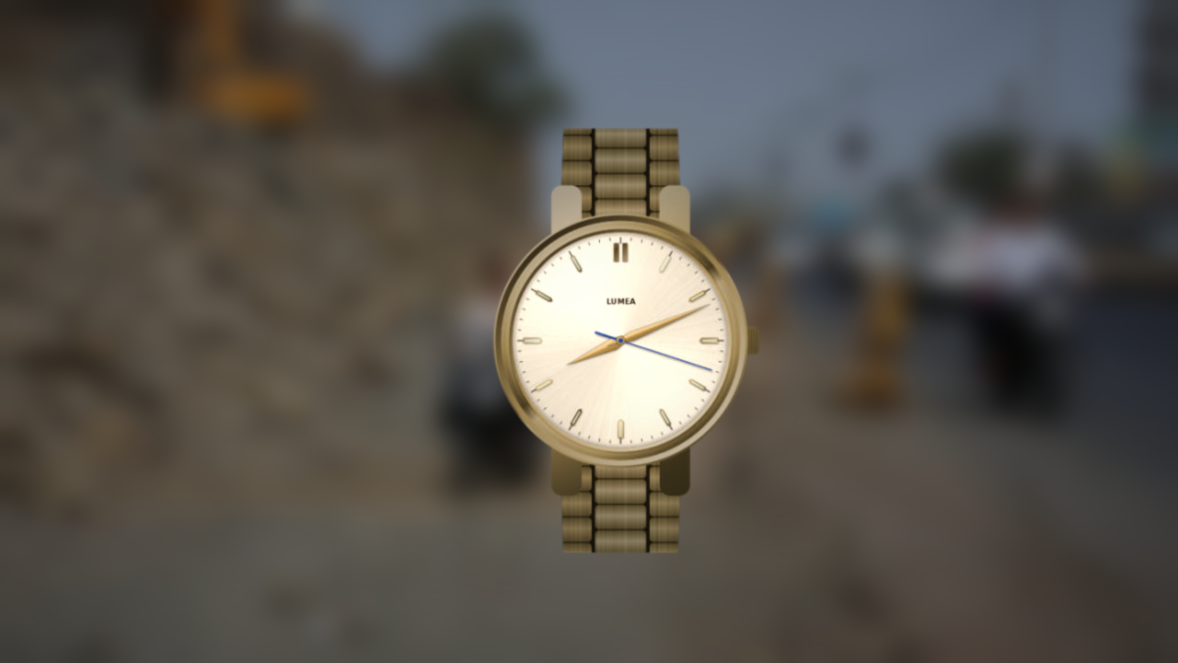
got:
**8:11:18**
